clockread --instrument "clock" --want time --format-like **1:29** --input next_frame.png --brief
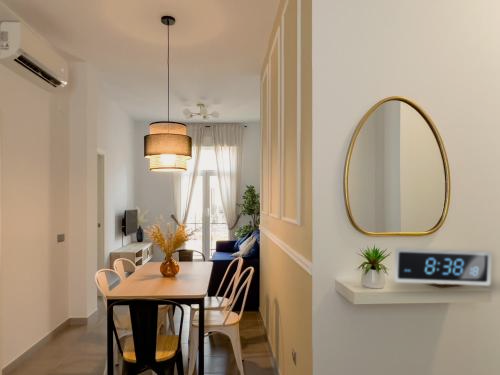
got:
**8:38**
